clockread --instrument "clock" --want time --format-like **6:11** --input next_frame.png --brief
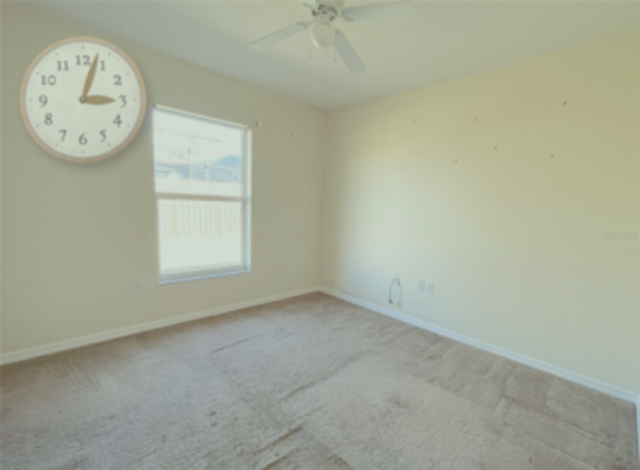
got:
**3:03**
